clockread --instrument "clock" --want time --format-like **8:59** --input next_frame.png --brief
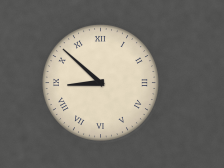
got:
**8:52**
